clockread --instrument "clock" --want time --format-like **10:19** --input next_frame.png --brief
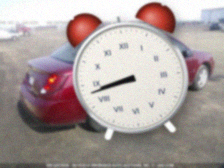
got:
**8:43**
